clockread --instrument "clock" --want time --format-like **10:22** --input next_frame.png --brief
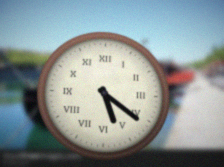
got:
**5:21**
